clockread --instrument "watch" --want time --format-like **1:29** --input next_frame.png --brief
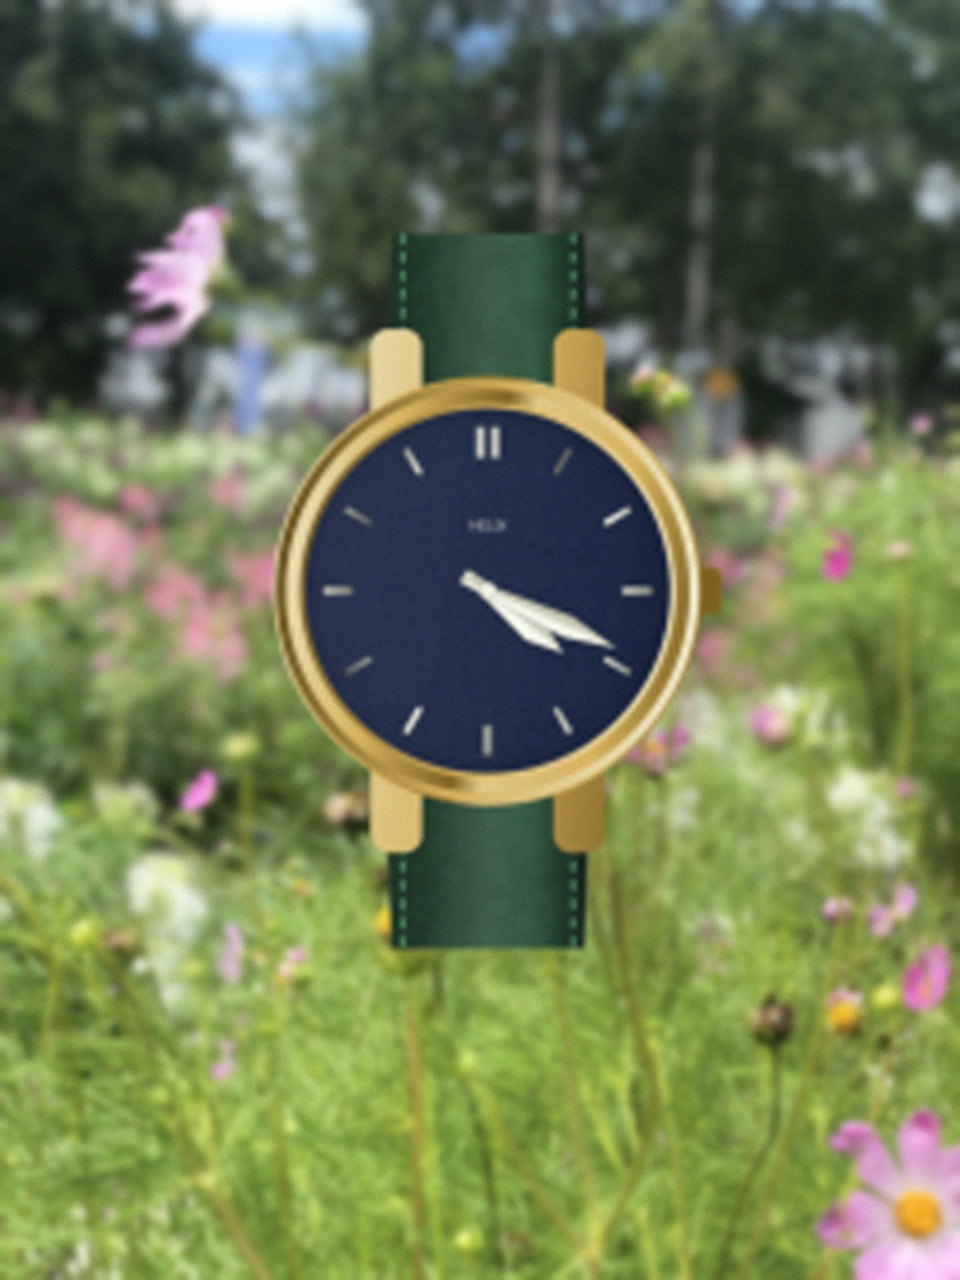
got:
**4:19**
